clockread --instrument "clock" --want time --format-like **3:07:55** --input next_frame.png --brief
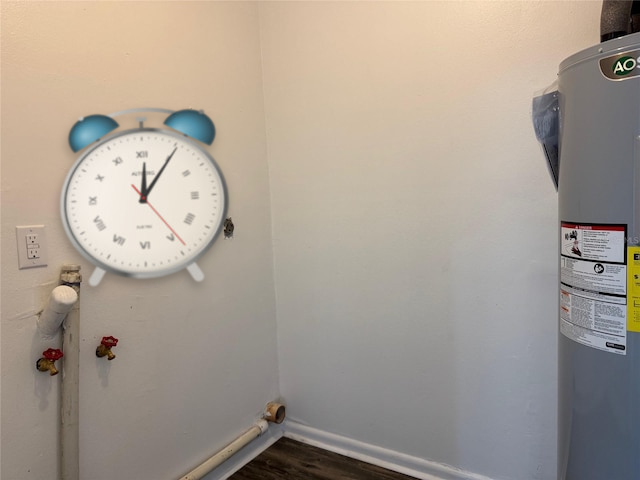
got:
**12:05:24**
